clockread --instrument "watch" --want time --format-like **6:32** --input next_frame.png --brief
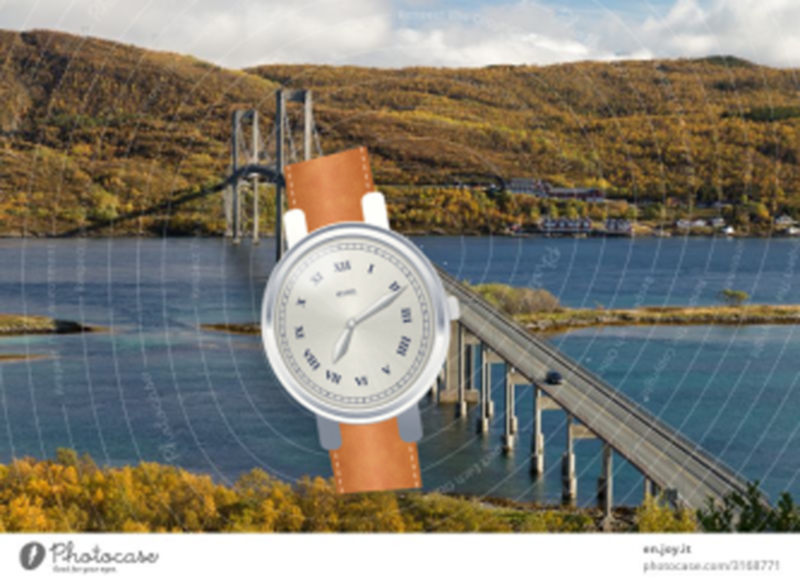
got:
**7:11**
